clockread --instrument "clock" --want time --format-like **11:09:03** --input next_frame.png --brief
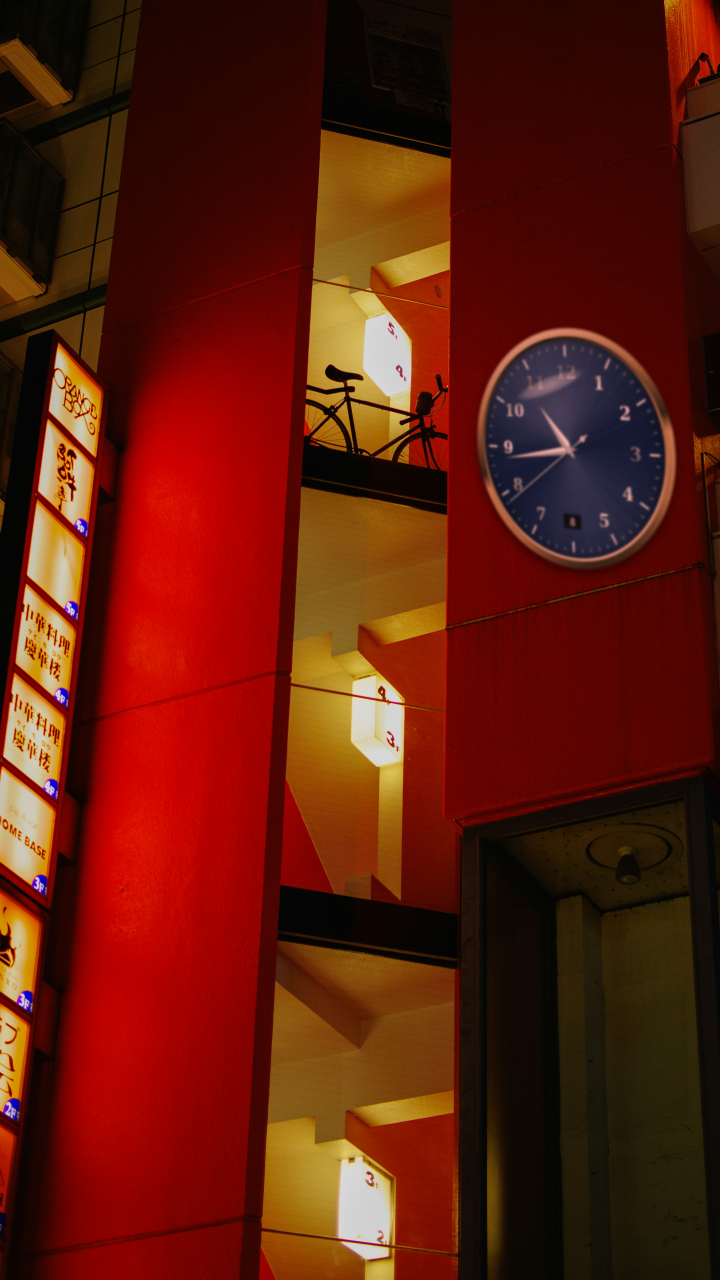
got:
**10:43:39**
